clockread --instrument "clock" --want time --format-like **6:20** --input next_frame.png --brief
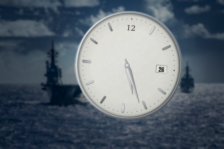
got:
**5:26**
